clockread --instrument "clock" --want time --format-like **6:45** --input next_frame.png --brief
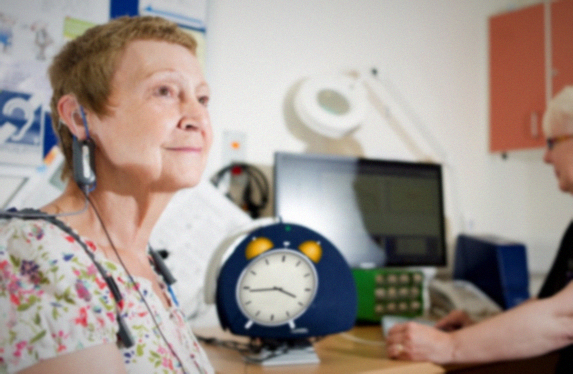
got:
**3:44**
